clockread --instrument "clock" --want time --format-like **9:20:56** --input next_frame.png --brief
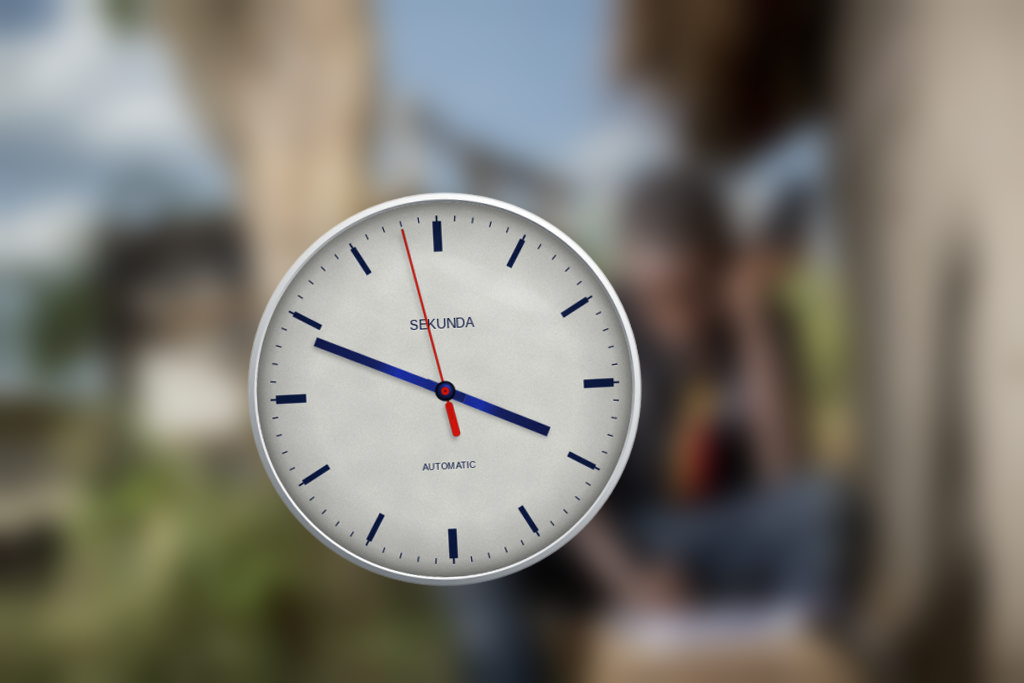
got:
**3:48:58**
